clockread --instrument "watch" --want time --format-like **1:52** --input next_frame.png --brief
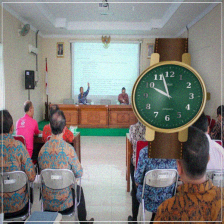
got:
**9:57**
